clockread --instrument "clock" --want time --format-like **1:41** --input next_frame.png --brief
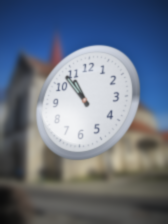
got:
**10:53**
